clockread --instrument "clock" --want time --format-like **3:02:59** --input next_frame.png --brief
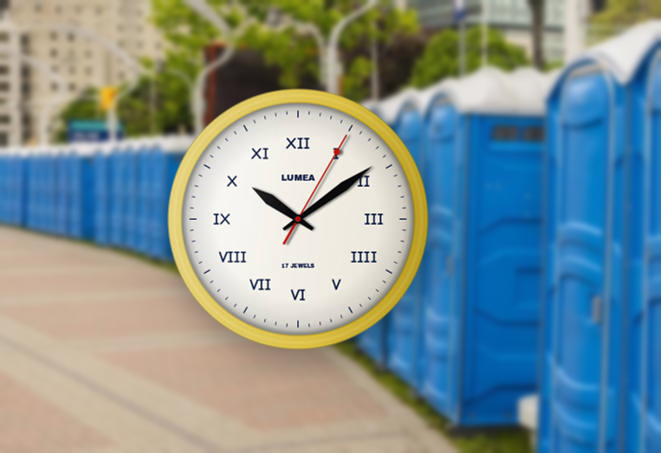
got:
**10:09:05**
